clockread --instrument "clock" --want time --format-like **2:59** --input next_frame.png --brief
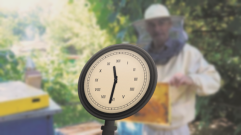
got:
**11:31**
